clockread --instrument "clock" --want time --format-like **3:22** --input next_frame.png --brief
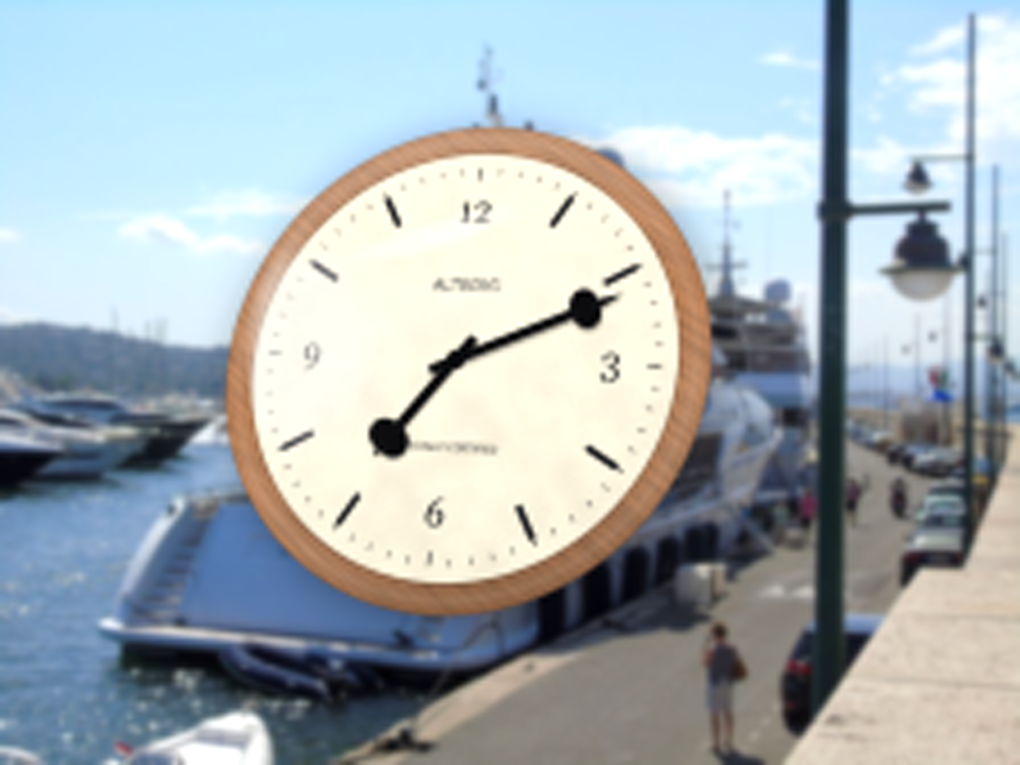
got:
**7:11**
